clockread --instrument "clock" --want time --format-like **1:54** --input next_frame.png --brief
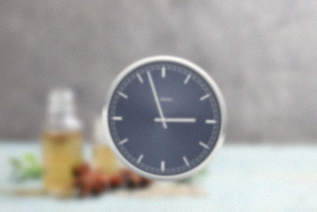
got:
**2:57**
